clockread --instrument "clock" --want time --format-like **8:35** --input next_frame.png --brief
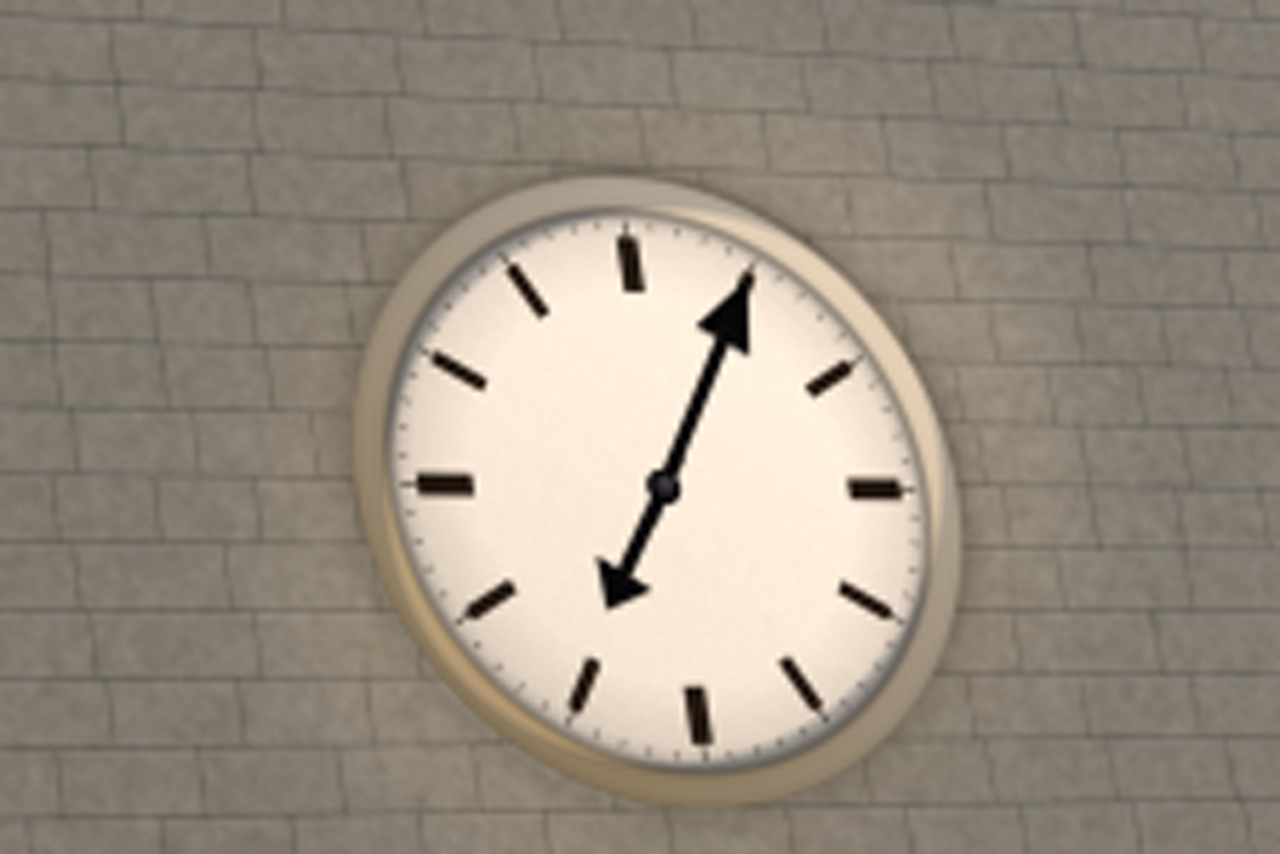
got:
**7:05**
